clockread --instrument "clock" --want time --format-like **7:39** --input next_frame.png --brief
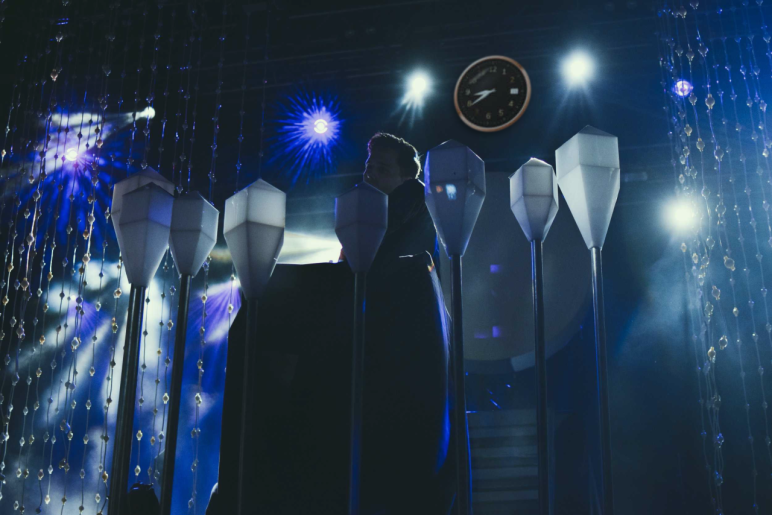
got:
**8:39**
